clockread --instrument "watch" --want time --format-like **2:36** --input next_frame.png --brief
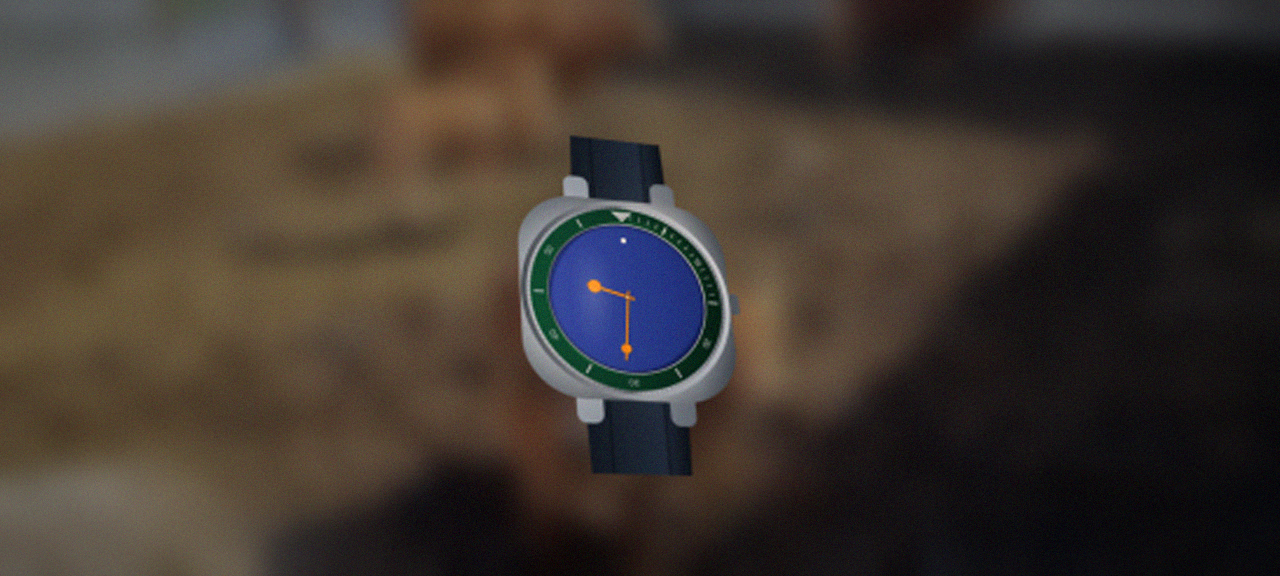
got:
**9:31**
